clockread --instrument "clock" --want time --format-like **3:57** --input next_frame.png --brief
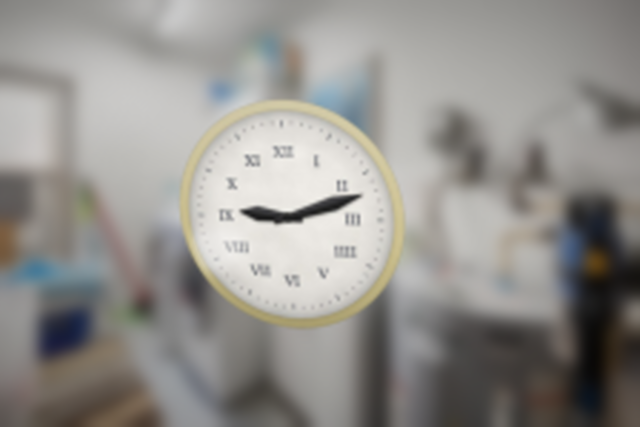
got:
**9:12**
